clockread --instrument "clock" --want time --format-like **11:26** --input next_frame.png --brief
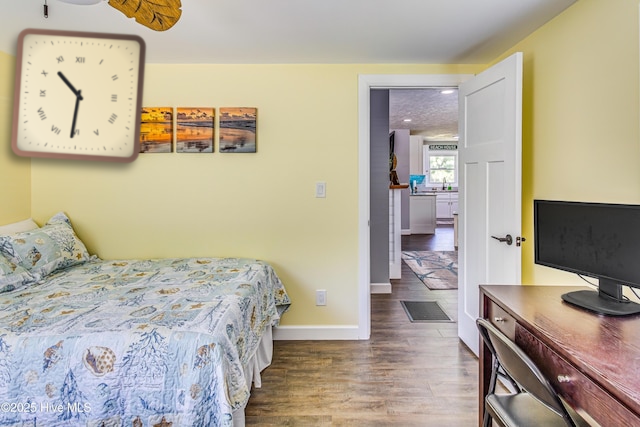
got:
**10:31**
